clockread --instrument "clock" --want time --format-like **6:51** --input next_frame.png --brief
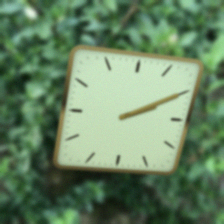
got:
**2:10**
